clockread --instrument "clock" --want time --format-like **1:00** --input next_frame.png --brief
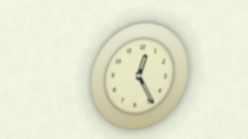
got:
**12:24**
